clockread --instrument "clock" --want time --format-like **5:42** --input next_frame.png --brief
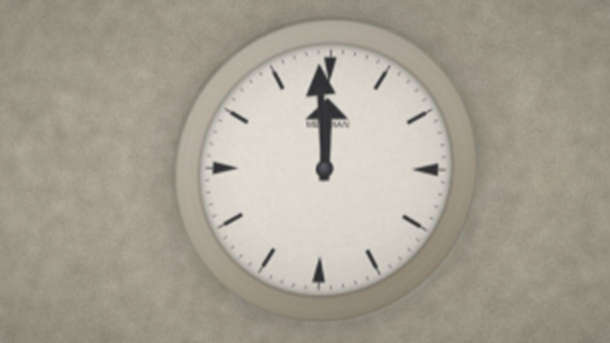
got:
**11:59**
